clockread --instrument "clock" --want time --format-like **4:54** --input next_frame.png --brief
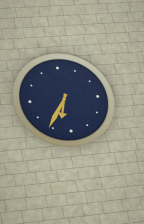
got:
**6:36**
